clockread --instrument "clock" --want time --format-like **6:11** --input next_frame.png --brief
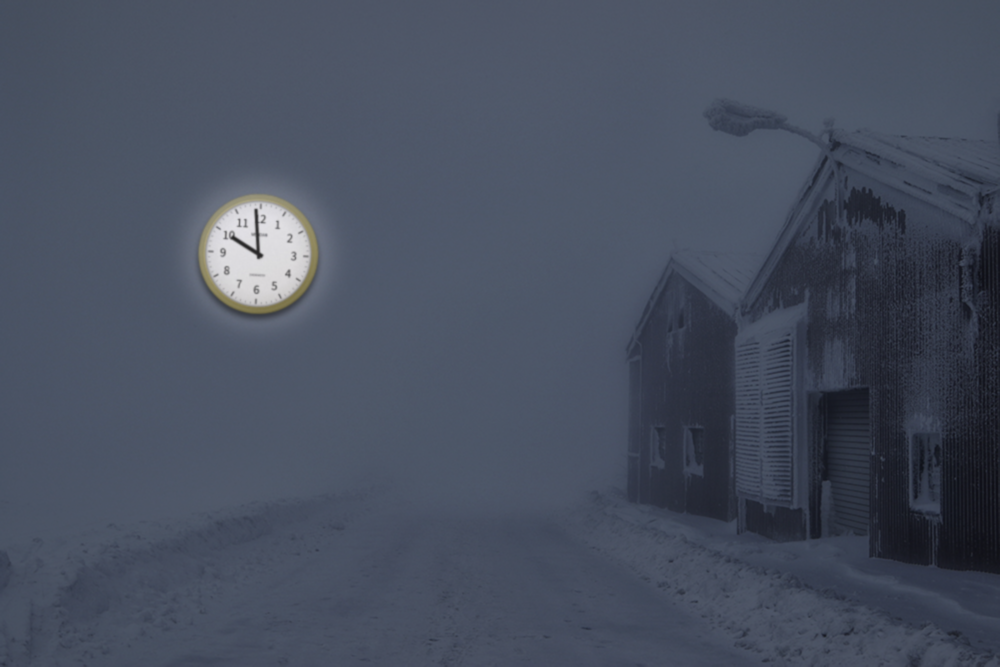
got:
**9:59**
